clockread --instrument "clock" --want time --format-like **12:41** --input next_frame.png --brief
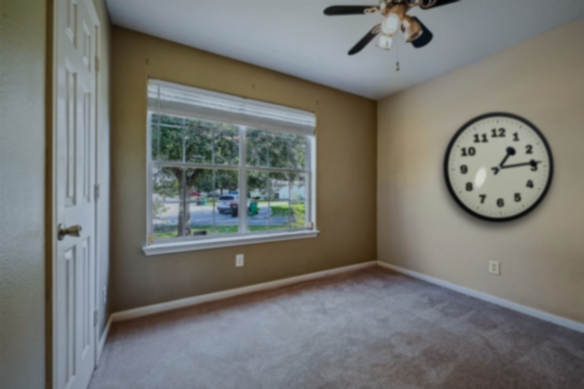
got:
**1:14**
